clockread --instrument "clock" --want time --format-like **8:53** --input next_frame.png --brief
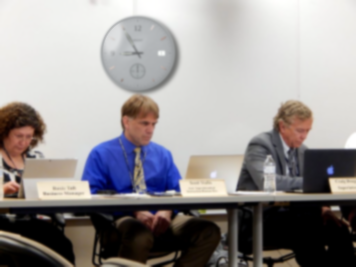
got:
**8:55**
